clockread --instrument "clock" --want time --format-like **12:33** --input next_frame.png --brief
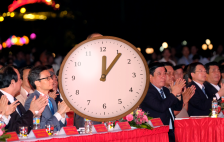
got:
**12:06**
